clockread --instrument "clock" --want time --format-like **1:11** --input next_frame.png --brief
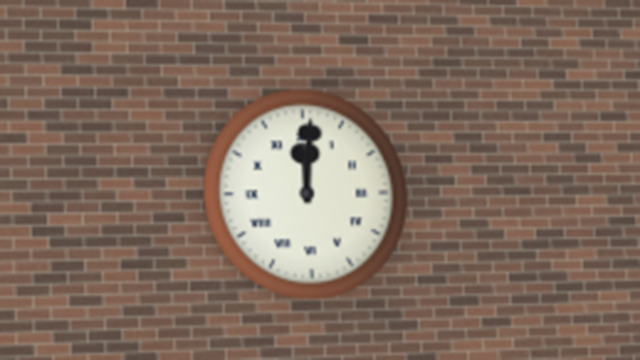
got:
**12:01**
